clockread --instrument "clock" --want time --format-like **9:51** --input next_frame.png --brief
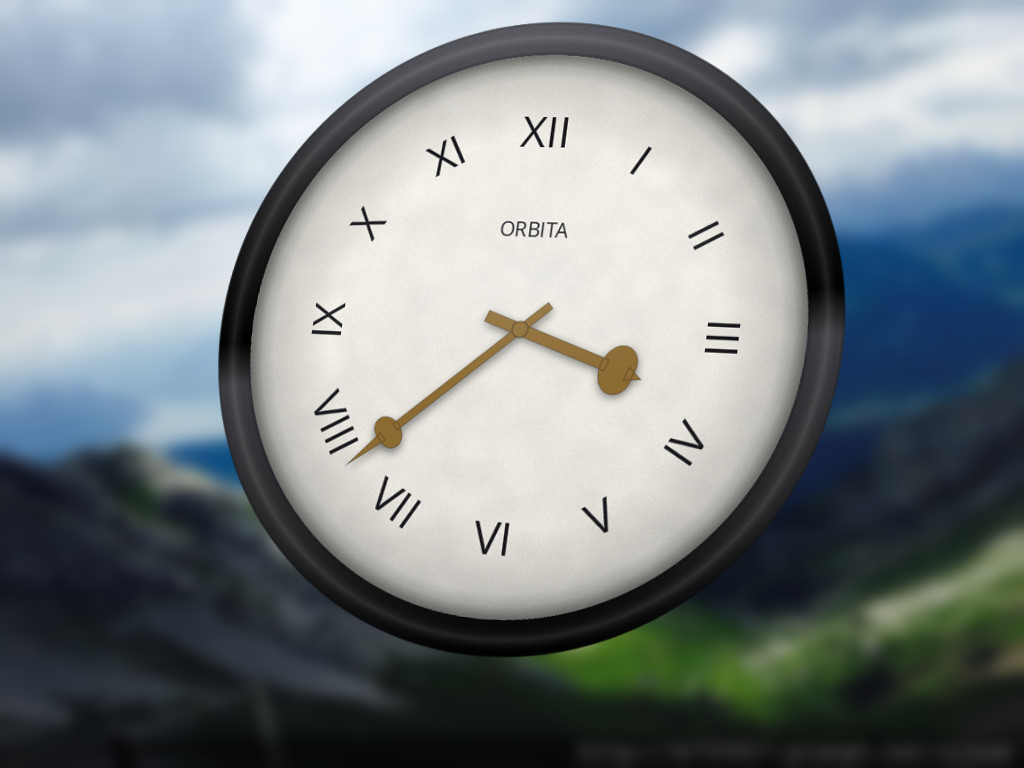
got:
**3:38**
